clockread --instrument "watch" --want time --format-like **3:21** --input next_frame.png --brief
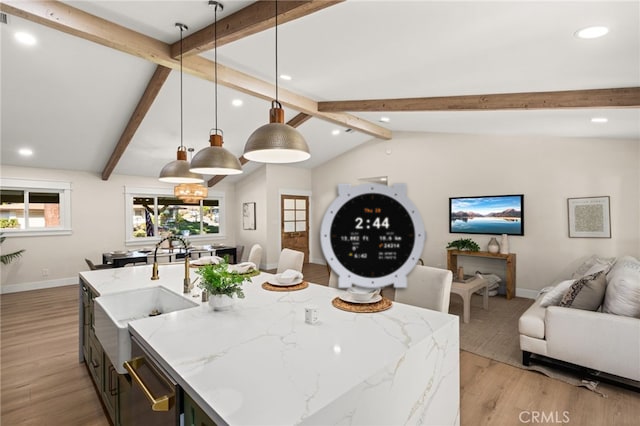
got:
**2:44**
